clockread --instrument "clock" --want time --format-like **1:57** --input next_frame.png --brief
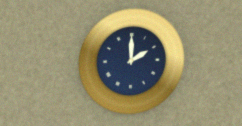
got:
**2:00**
